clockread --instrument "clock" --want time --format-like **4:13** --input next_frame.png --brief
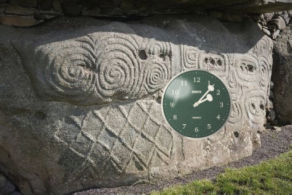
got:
**2:07**
